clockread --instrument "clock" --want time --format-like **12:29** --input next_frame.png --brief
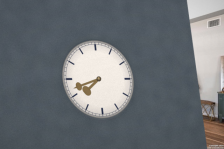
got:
**7:42**
